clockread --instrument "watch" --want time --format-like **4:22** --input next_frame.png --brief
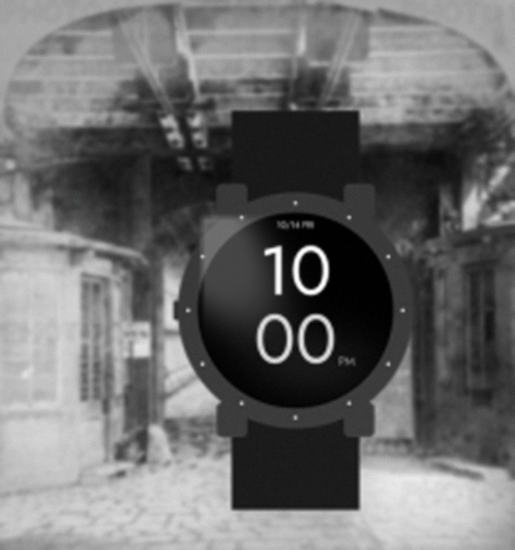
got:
**10:00**
